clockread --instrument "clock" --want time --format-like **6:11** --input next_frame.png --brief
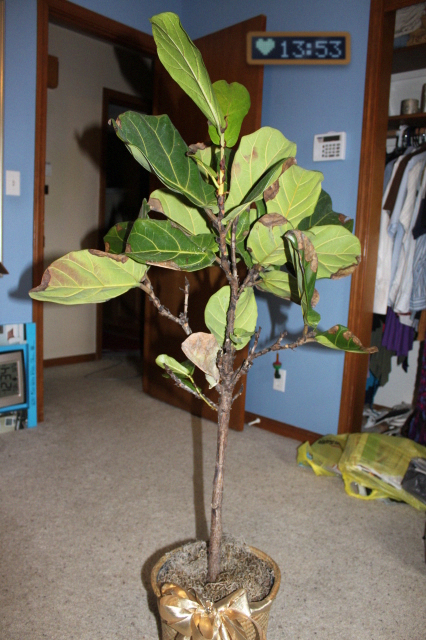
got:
**13:53**
